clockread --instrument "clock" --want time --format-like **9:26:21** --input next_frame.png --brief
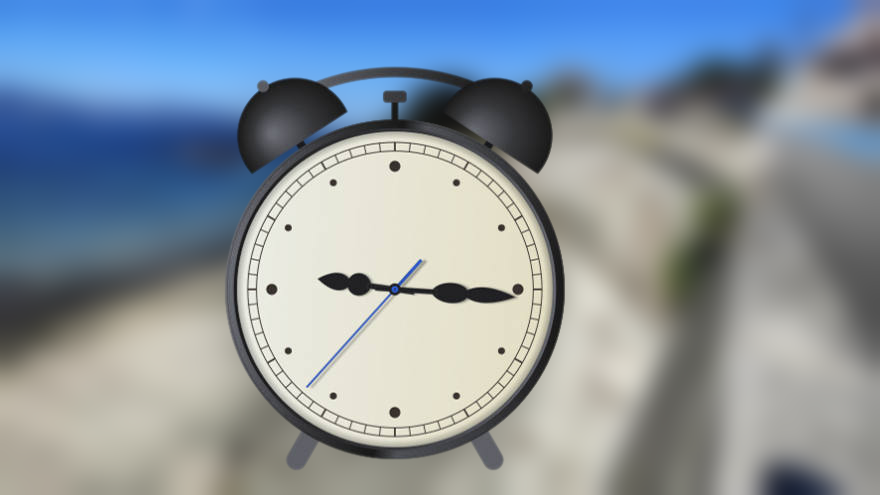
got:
**9:15:37**
